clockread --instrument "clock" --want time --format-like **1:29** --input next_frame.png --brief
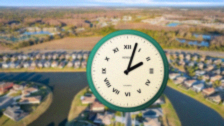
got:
**2:03**
